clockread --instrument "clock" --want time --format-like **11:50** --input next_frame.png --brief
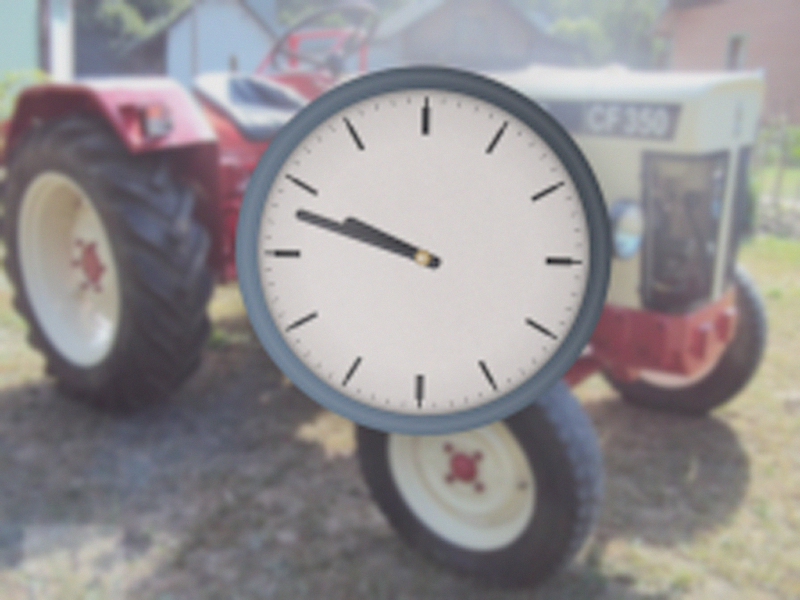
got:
**9:48**
